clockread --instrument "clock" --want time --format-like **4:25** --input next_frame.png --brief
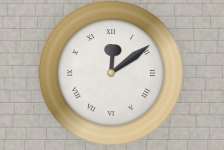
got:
**12:09**
